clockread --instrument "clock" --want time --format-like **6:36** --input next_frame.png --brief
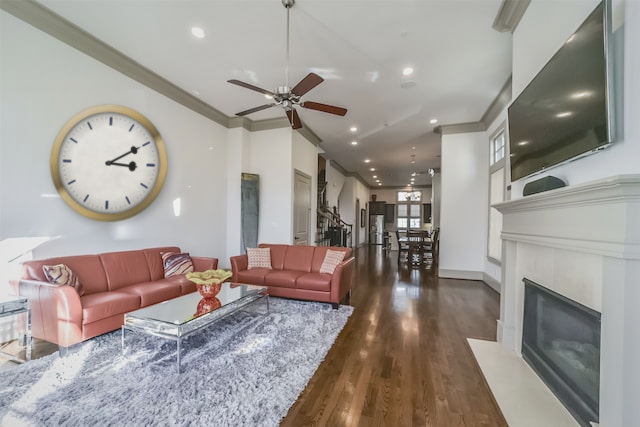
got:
**3:10**
